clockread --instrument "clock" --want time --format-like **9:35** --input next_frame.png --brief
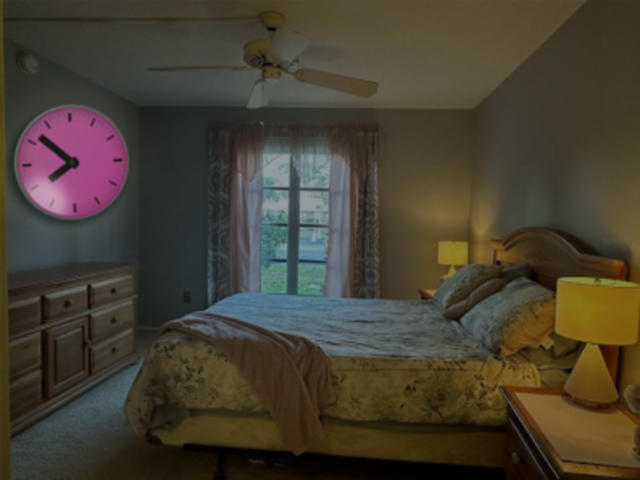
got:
**7:52**
